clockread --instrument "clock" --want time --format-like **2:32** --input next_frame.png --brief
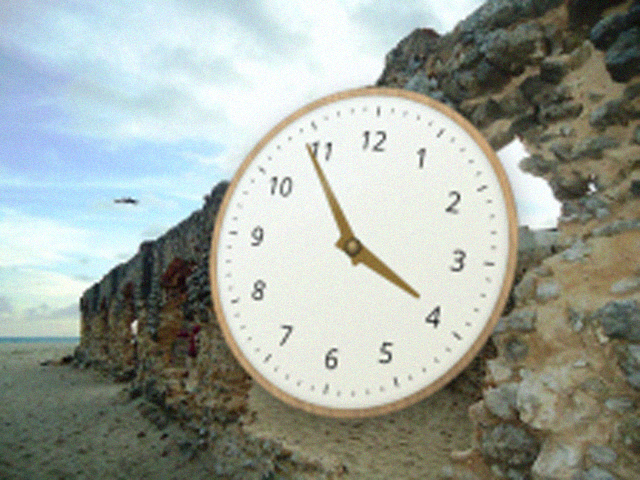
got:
**3:54**
